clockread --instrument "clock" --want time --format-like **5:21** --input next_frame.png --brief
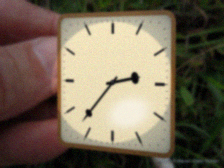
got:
**2:37**
